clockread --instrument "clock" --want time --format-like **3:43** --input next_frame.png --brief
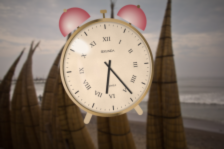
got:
**6:24**
